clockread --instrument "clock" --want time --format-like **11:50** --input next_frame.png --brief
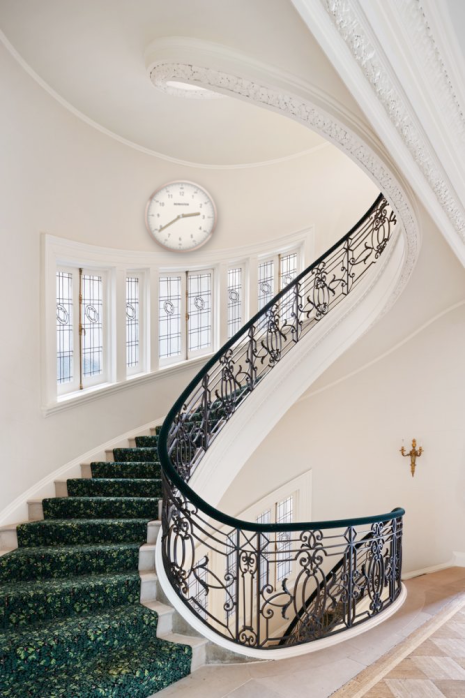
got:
**2:39**
